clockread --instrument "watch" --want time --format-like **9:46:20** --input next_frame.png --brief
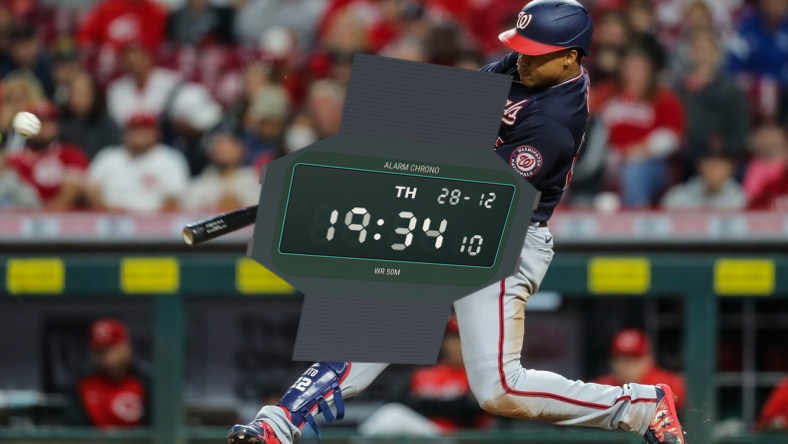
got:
**19:34:10**
